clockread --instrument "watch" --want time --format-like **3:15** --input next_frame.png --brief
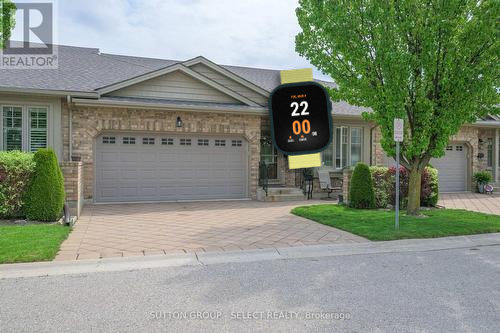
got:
**22:00**
